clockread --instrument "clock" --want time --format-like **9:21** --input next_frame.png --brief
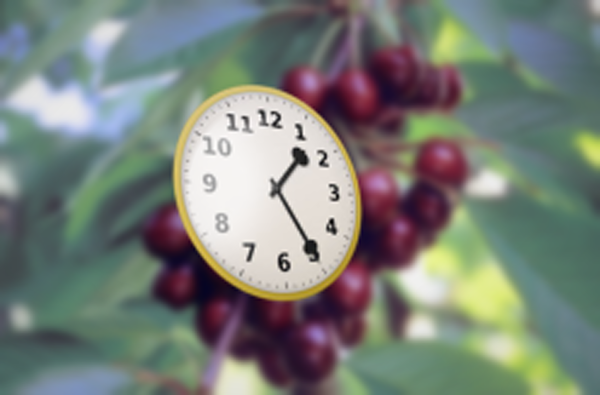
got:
**1:25**
